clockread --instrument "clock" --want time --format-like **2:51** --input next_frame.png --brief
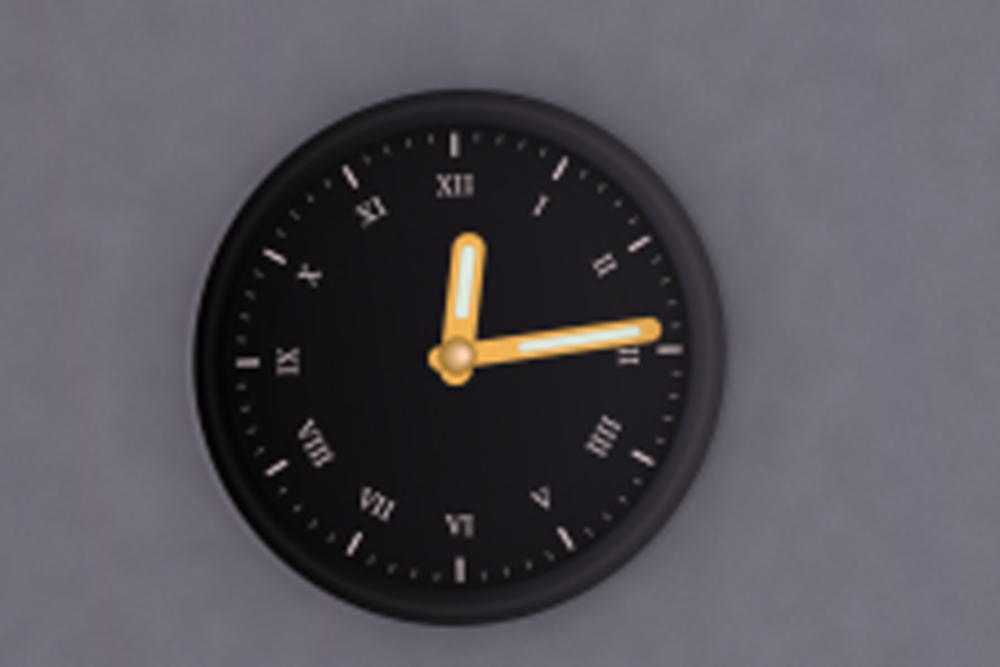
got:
**12:14**
